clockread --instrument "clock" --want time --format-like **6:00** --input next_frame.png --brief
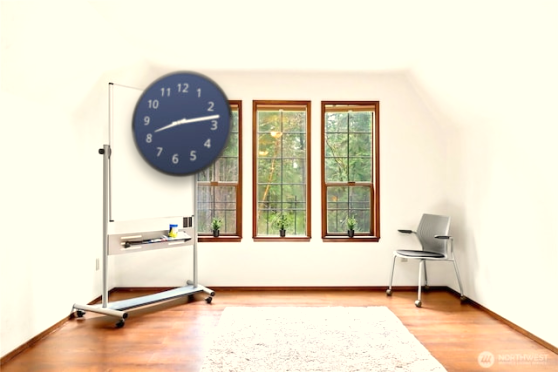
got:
**8:13**
